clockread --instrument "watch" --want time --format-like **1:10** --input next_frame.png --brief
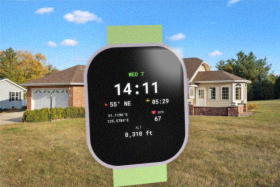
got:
**14:11**
